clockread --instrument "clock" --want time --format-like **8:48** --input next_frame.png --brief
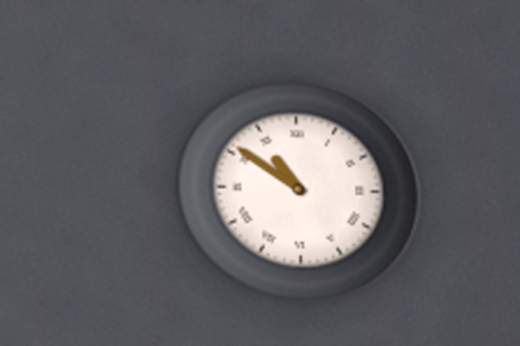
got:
**10:51**
